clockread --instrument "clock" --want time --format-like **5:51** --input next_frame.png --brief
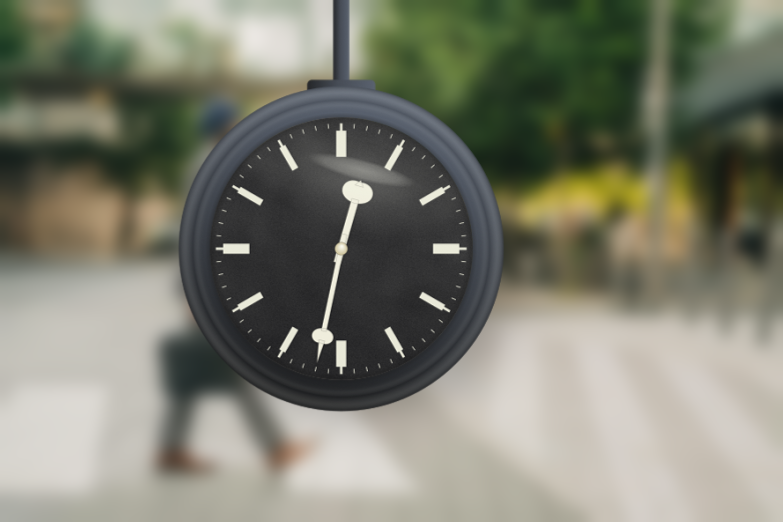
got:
**12:32**
